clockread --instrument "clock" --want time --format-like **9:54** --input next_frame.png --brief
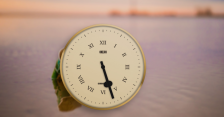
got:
**5:27**
